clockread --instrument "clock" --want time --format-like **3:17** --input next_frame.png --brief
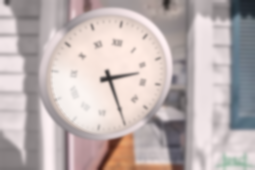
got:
**2:25**
